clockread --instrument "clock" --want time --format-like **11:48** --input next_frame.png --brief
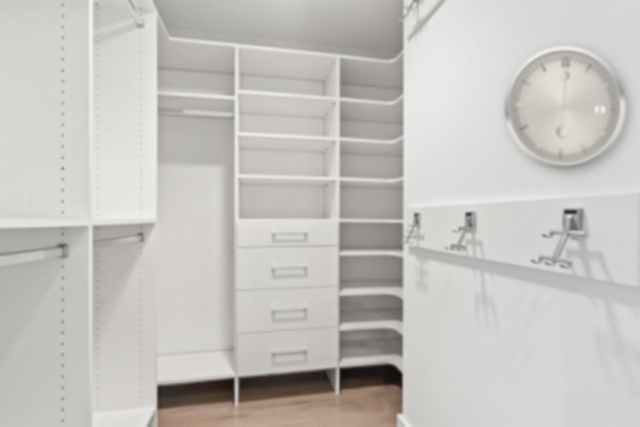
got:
**6:00**
